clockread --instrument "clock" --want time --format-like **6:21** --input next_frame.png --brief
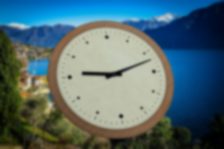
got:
**9:12**
